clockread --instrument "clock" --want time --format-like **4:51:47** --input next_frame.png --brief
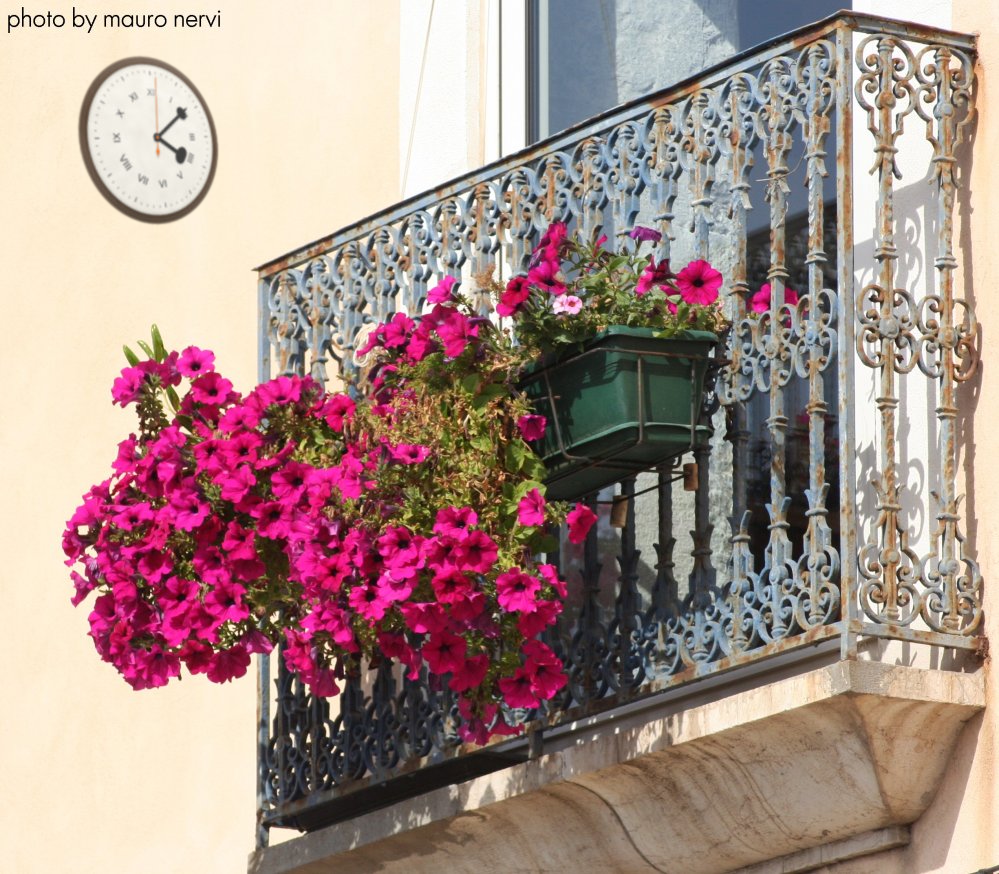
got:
**4:09:01**
